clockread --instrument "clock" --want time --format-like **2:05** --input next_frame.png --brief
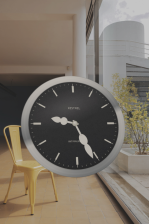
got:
**9:26**
